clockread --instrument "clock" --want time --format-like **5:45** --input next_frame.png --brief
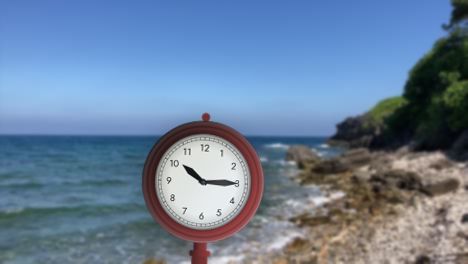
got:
**10:15**
